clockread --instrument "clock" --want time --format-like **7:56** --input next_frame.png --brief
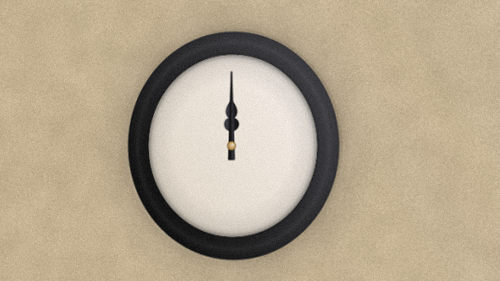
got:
**12:00**
